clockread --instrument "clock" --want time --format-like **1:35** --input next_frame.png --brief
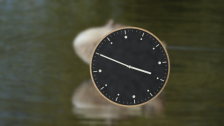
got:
**3:50**
